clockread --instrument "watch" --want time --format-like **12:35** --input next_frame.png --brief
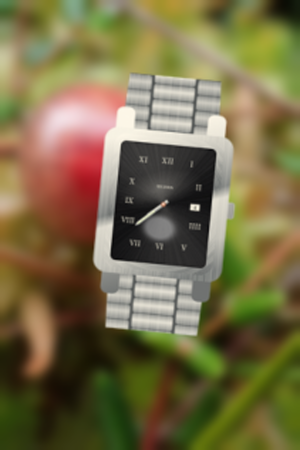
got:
**7:38**
